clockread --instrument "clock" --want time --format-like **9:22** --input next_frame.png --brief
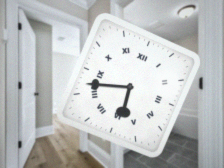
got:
**5:42**
